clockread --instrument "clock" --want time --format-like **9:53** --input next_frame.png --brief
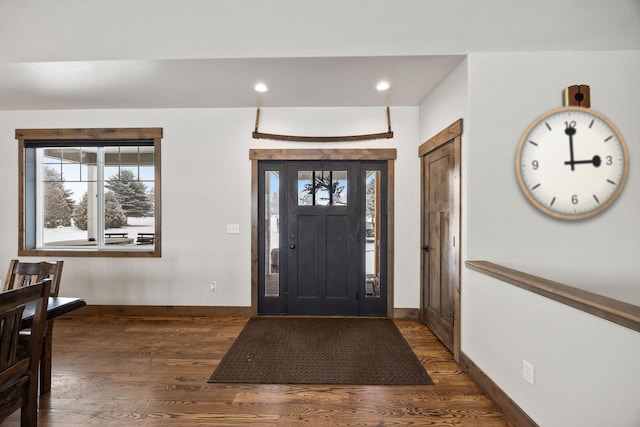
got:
**3:00**
